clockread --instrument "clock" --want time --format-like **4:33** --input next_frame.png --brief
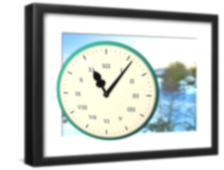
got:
**11:06**
